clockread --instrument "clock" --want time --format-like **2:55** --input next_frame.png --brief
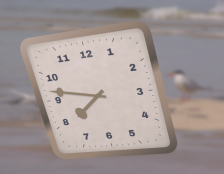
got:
**7:47**
